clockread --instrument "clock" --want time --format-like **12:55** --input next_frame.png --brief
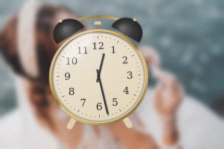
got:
**12:28**
